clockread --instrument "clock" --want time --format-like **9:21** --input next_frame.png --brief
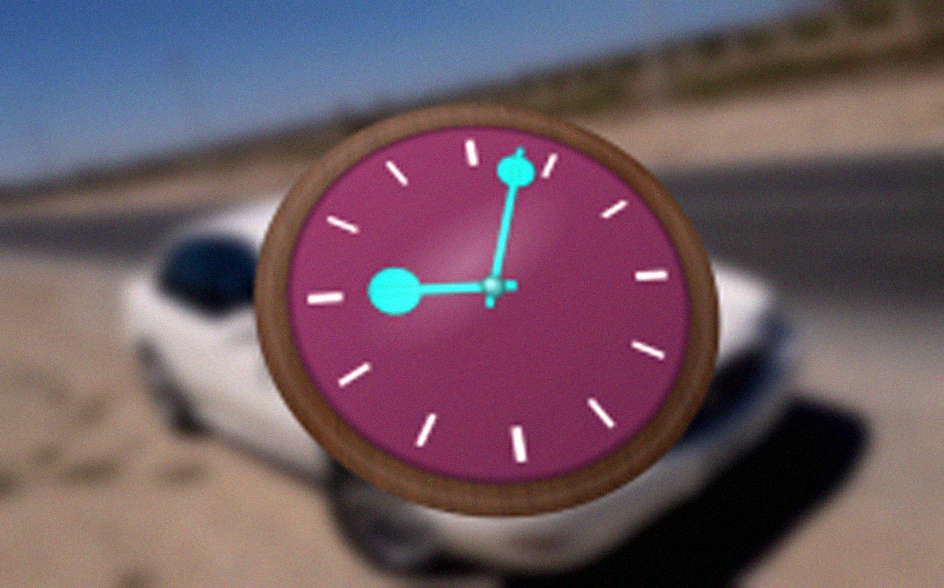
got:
**9:03**
